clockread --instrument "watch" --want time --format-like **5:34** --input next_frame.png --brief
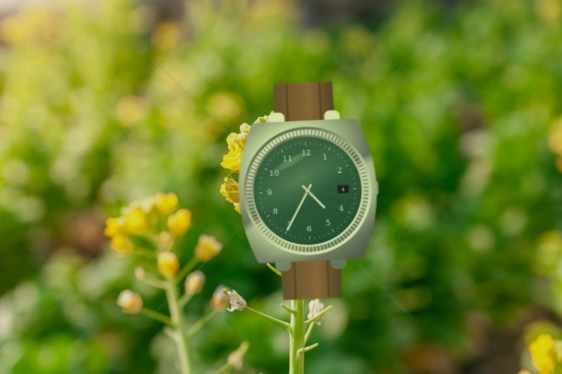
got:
**4:35**
